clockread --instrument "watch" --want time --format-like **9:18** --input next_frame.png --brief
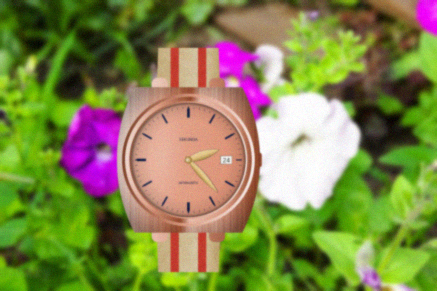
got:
**2:23**
